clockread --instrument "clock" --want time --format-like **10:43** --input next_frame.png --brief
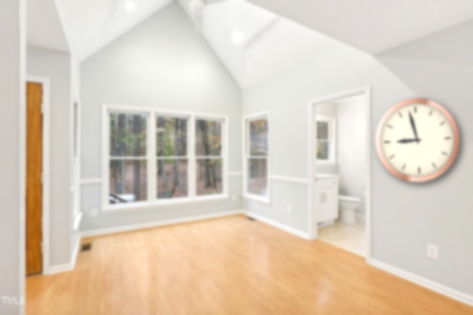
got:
**8:58**
